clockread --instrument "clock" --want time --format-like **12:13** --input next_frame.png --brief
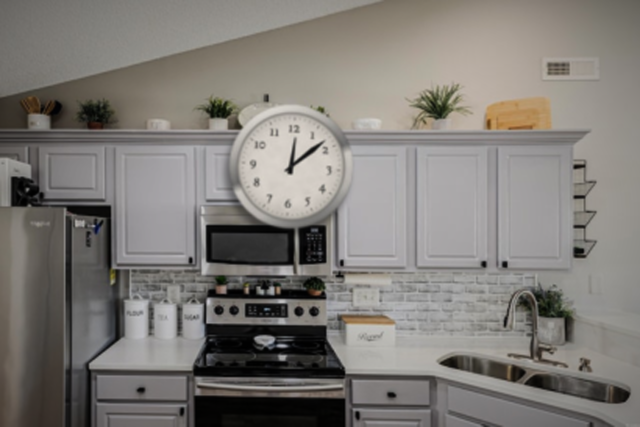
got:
**12:08**
